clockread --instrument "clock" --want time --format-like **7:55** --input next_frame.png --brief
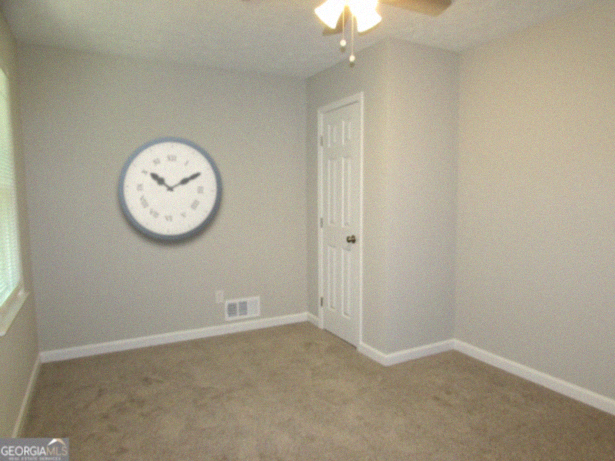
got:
**10:10**
